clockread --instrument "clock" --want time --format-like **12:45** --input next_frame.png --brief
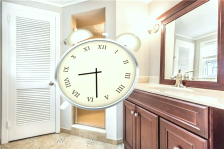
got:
**8:28**
